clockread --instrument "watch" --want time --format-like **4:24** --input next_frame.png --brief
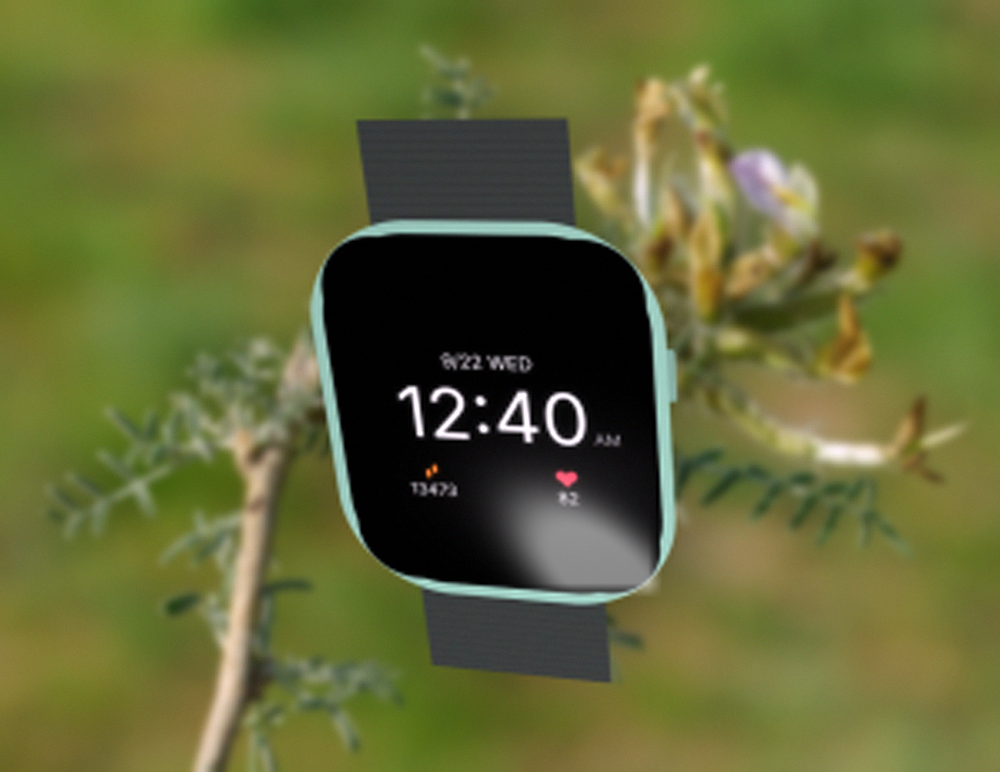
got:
**12:40**
